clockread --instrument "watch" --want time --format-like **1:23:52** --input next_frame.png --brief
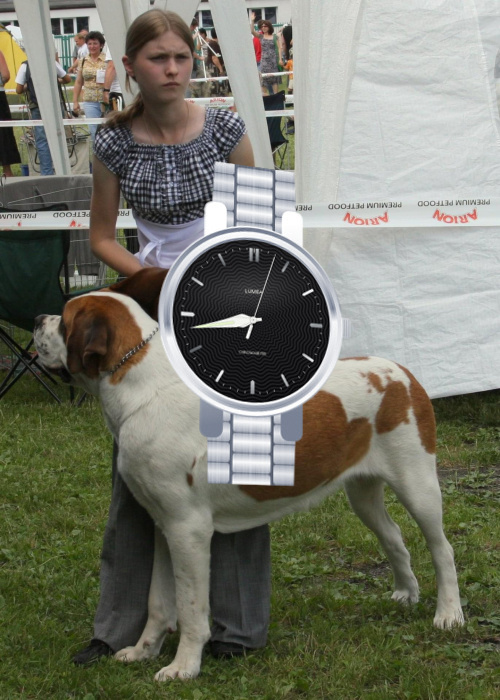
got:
**8:43:03**
